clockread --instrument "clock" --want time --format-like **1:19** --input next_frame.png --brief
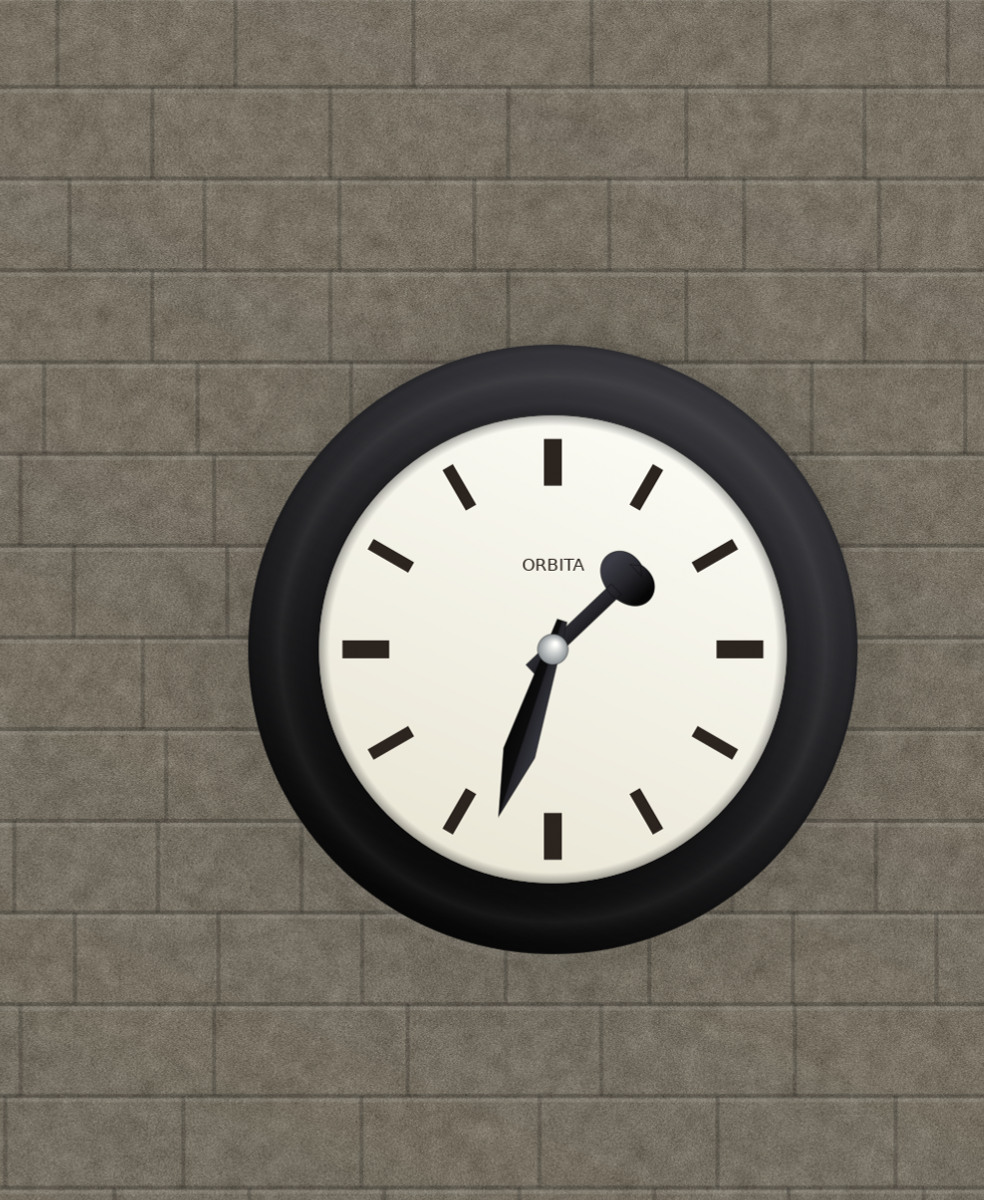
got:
**1:33**
